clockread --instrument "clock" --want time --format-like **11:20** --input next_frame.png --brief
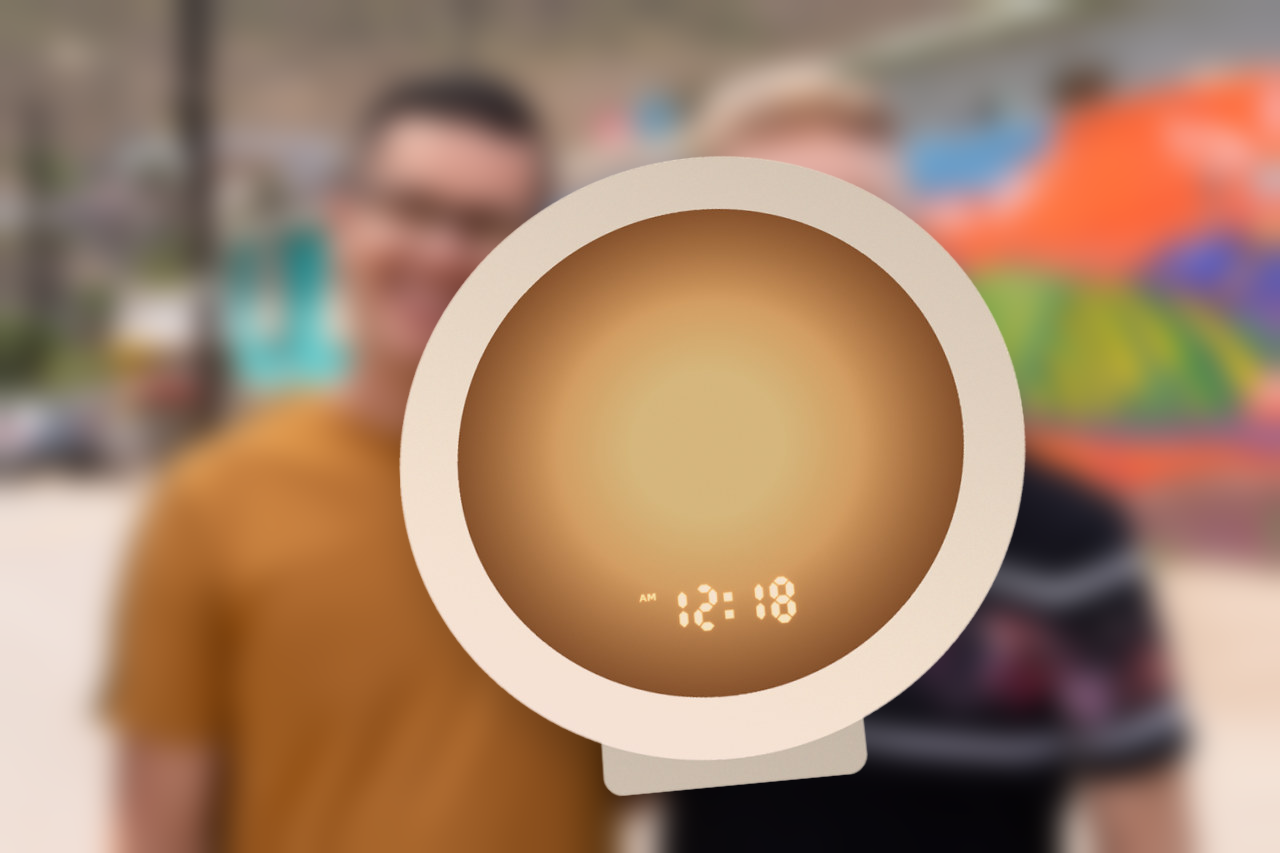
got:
**12:18**
